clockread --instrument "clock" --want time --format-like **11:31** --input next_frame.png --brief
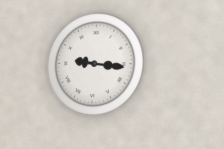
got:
**9:16**
